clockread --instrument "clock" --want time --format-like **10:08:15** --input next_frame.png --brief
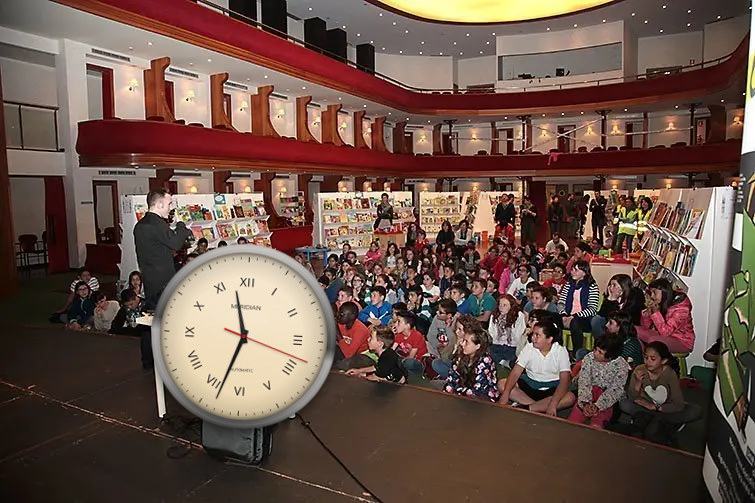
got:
**11:33:18**
